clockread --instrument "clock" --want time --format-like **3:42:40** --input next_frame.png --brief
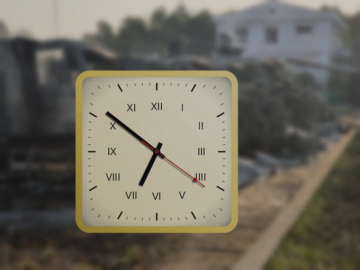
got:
**6:51:21**
